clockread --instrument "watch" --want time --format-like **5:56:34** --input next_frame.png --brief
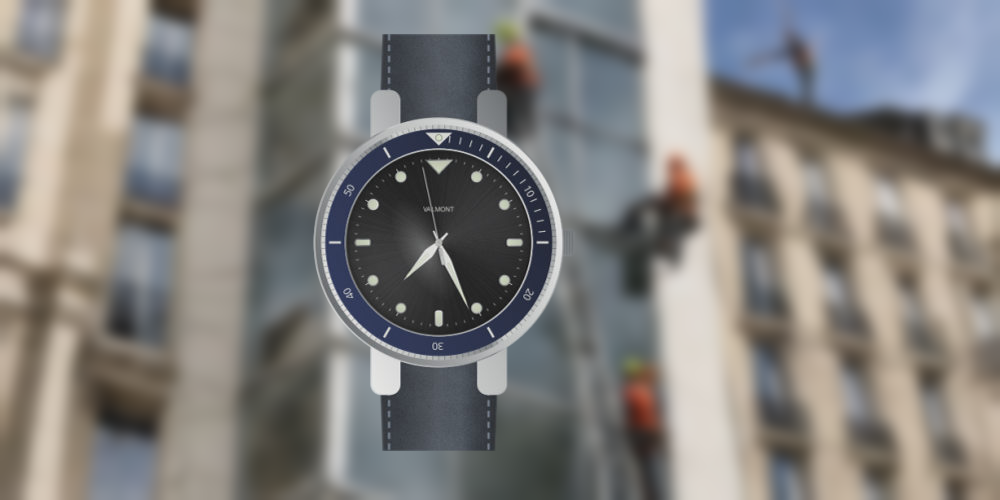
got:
**7:25:58**
